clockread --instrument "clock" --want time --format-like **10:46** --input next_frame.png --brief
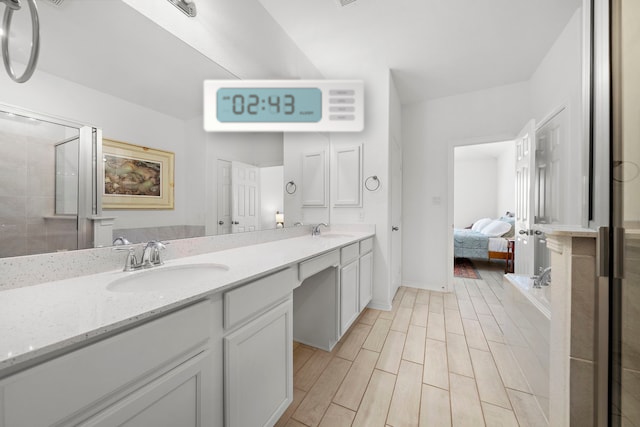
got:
**2:43**
